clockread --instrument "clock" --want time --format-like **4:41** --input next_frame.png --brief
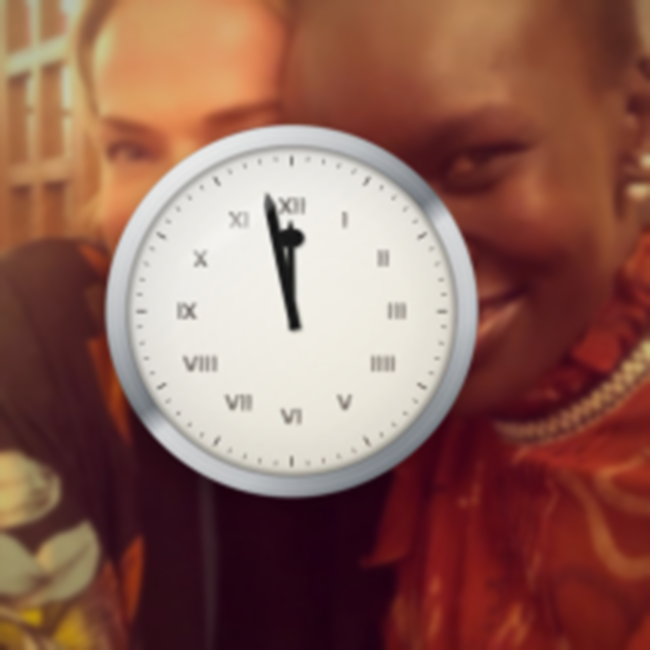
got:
**11:58**
